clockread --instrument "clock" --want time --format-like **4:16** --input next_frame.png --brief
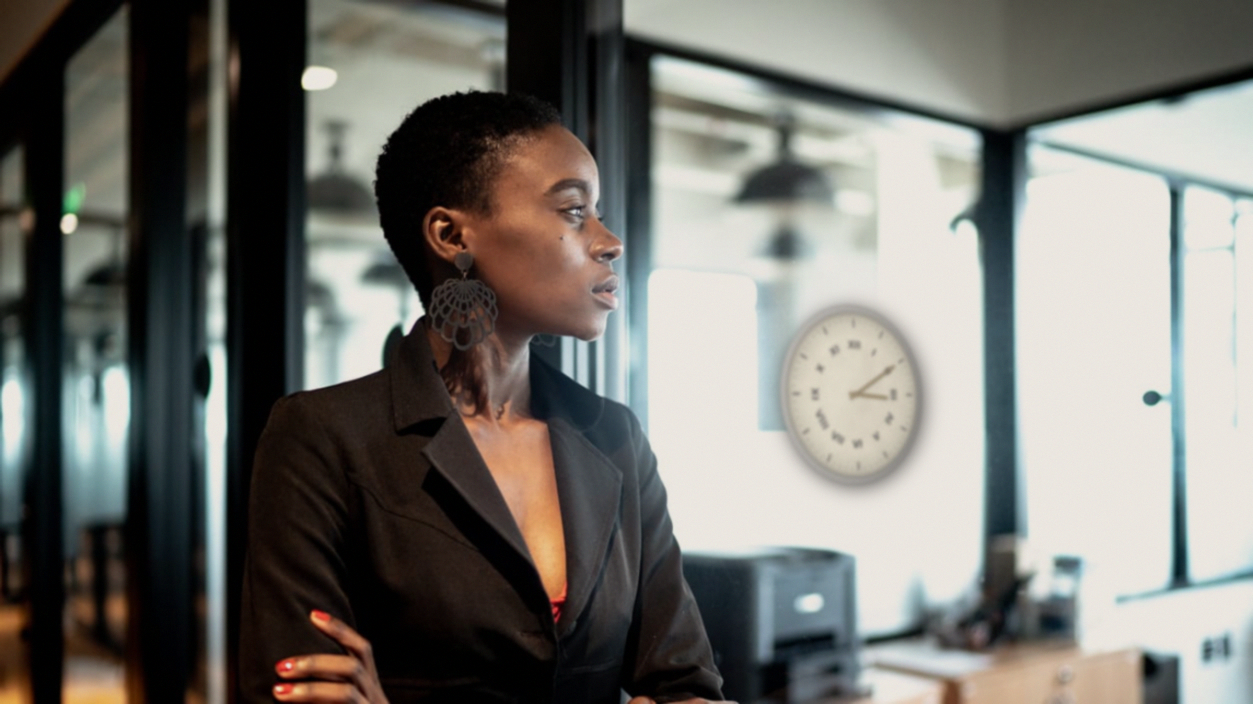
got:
**3:10**
